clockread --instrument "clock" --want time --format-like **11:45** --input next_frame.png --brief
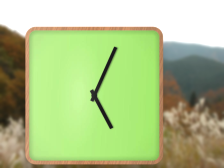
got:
**5:04**
